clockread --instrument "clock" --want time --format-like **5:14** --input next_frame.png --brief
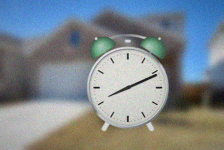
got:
**8:11**
